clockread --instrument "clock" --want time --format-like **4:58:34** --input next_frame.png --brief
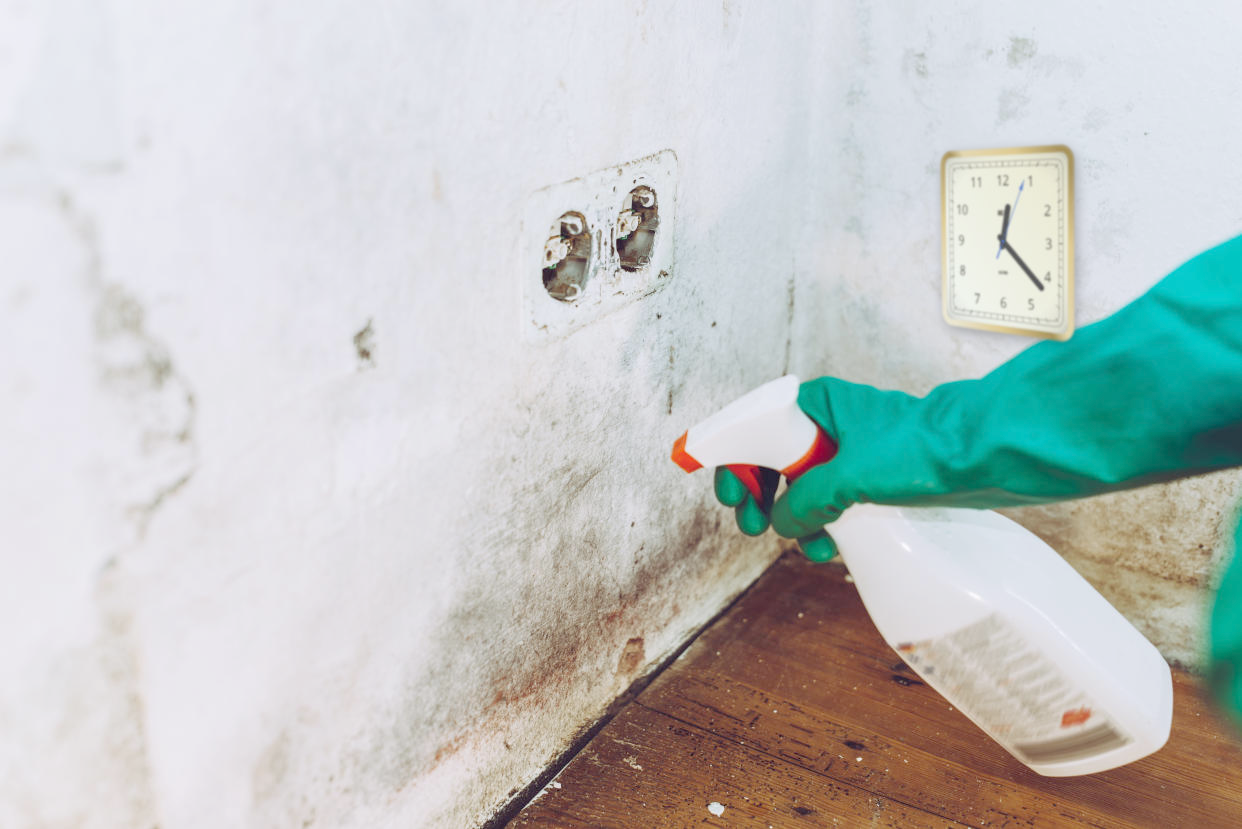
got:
**12:22:04**
